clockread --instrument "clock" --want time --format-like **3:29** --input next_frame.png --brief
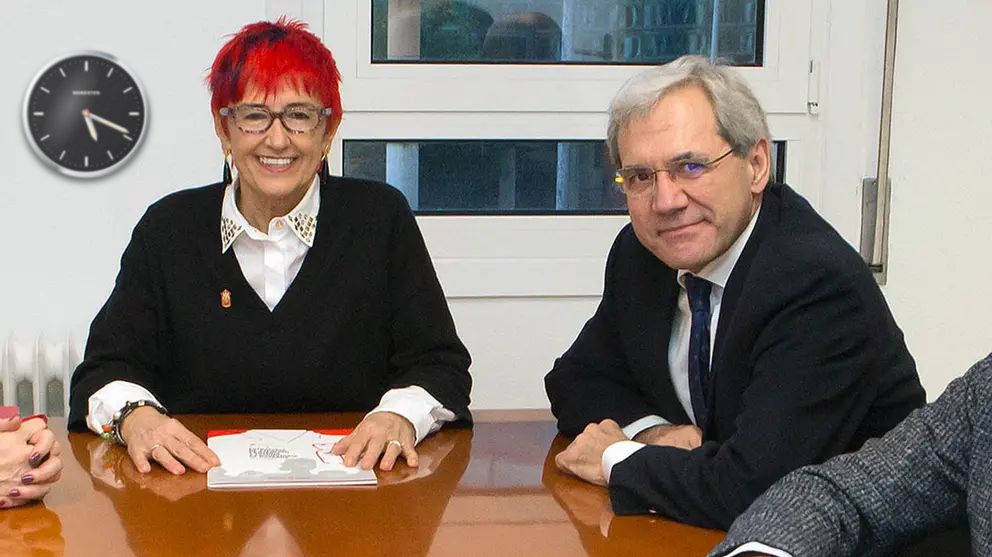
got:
**5:19**
